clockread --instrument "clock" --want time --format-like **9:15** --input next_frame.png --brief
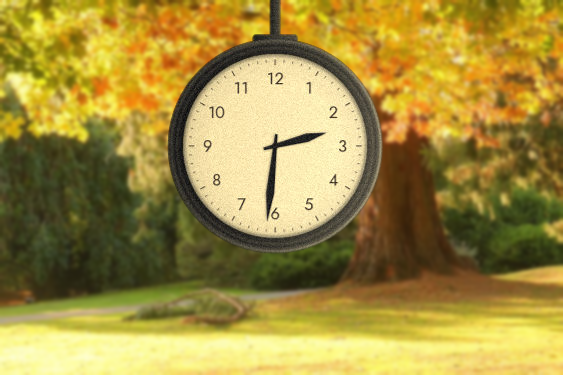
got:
**2:31**
